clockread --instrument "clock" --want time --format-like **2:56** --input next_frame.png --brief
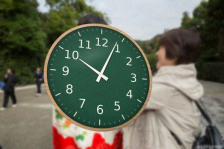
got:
**10:04**
